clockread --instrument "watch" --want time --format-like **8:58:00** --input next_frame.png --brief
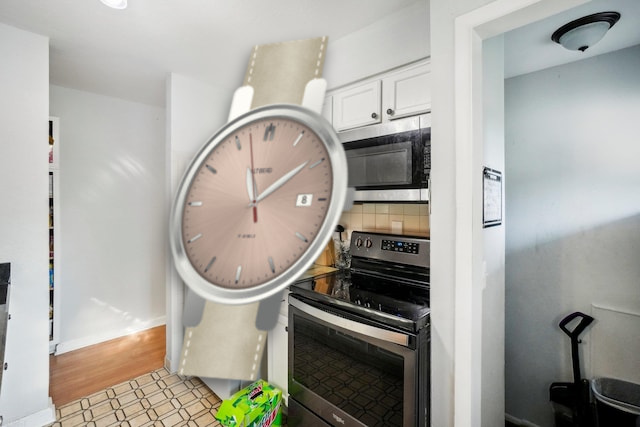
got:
**11:08:57**
